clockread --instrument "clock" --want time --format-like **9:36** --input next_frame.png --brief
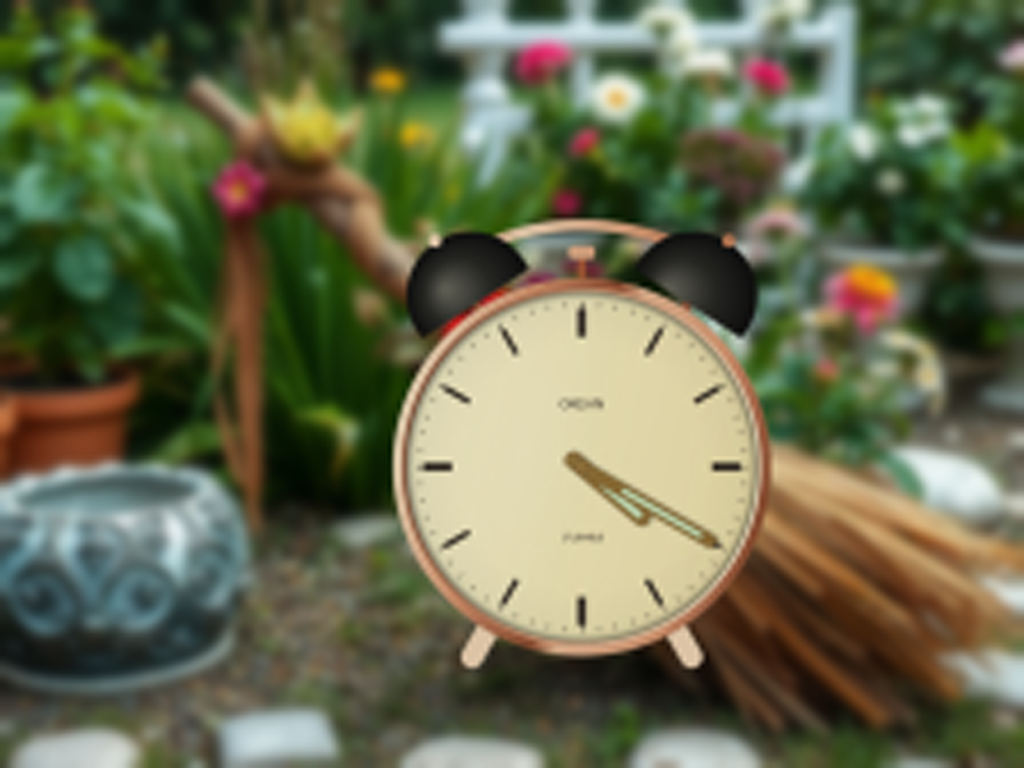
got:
**4:20**
